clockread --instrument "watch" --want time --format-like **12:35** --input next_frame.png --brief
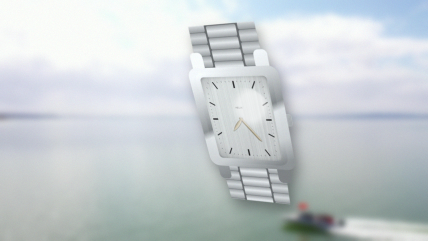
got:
**7:24**
